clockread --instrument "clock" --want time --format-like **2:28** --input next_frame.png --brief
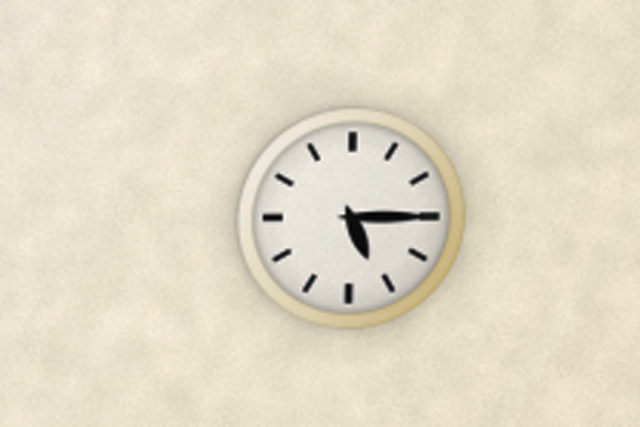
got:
**5:15**
